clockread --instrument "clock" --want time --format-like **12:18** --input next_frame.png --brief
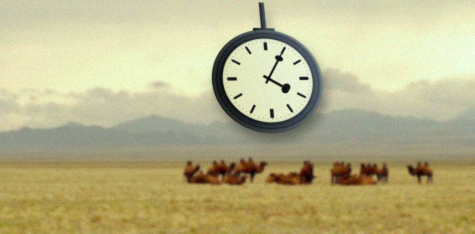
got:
**4:05**
